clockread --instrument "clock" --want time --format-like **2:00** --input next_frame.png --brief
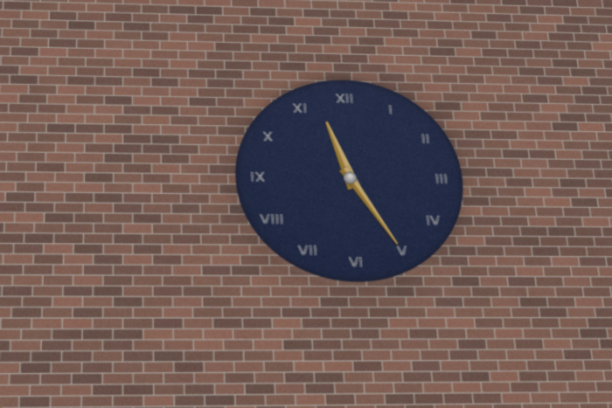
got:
**11:25**
